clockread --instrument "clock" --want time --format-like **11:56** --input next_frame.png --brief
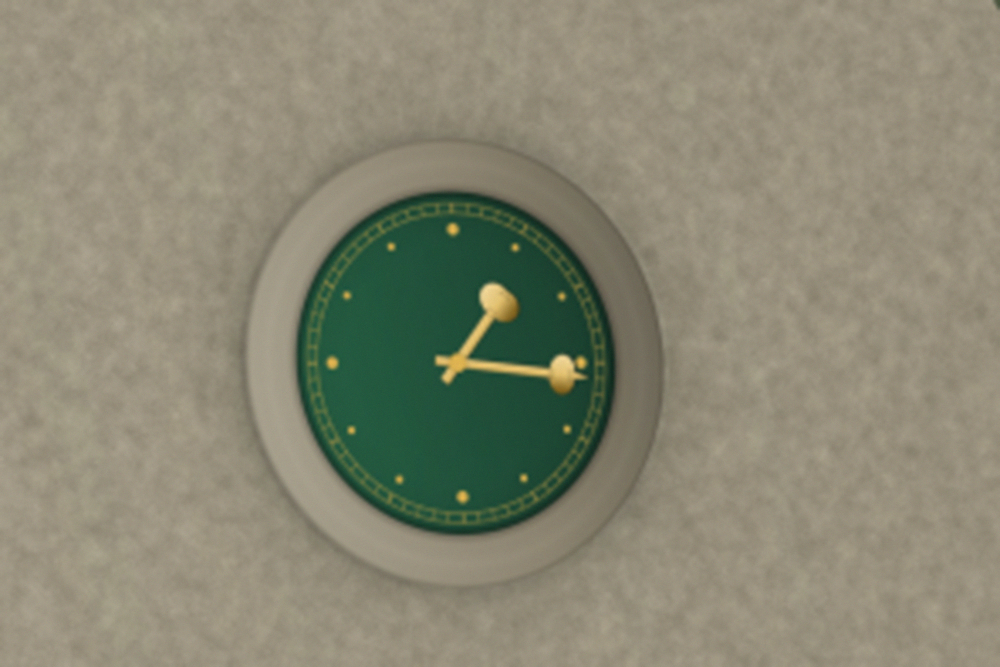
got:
**1:16**
